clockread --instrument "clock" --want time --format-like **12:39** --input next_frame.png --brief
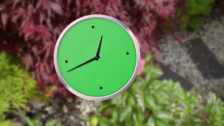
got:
**12:42**
